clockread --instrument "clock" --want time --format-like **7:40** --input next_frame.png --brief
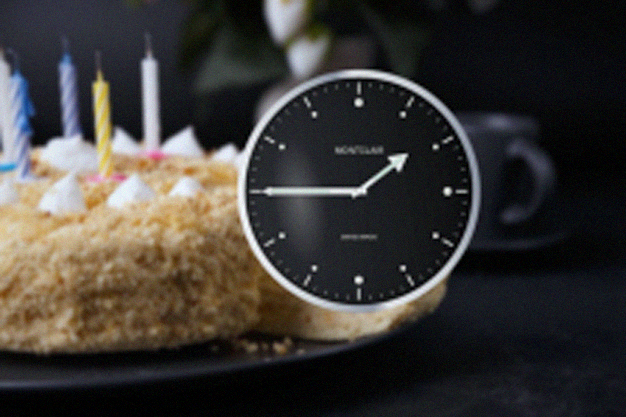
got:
**1:45**
